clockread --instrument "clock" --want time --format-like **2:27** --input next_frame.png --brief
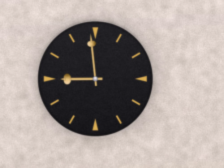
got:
**8:59**
